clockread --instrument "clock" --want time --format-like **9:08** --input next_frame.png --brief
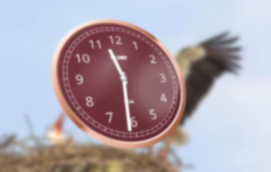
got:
**11:31**
